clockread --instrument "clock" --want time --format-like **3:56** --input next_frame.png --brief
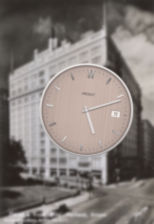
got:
**5:11**
